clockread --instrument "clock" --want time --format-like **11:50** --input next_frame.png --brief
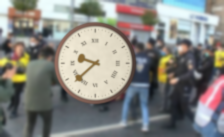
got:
**9:38**
